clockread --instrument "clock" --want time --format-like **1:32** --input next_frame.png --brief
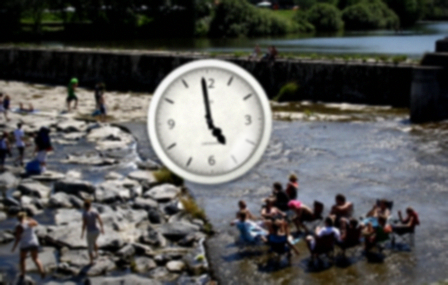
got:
**4:59**
